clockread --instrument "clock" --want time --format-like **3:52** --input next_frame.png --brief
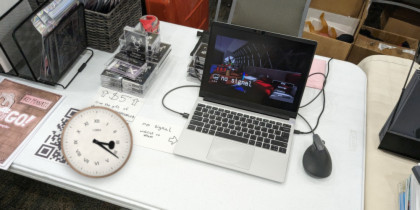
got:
**3:21**
